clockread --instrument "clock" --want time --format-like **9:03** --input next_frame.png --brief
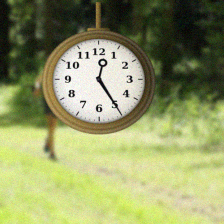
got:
**12:25**
